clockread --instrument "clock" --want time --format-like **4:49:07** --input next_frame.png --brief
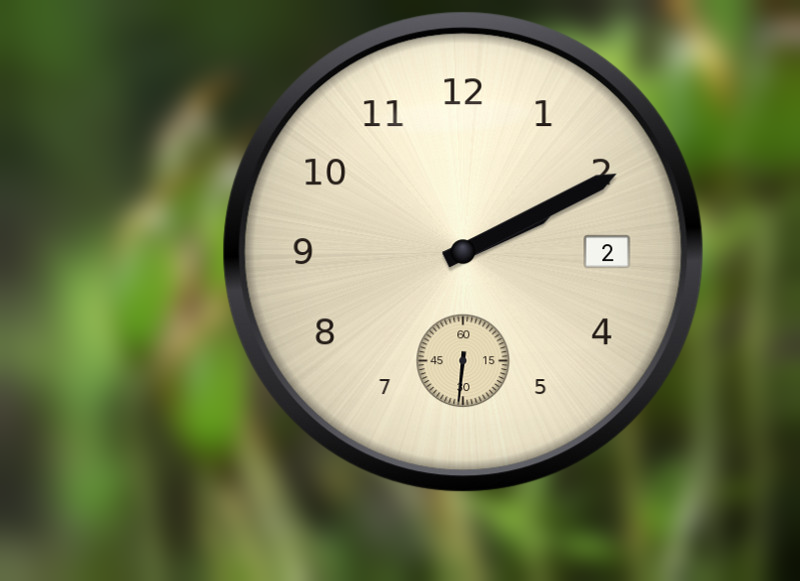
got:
**2:10:31**
